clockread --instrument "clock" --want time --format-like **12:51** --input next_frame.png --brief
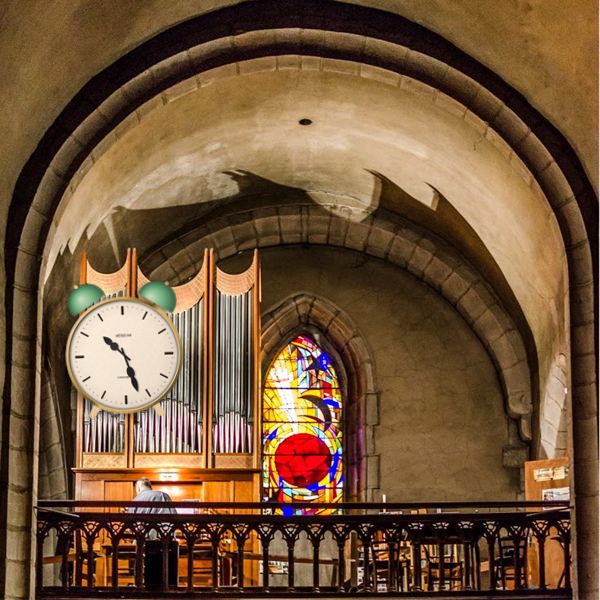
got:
**10:27**
